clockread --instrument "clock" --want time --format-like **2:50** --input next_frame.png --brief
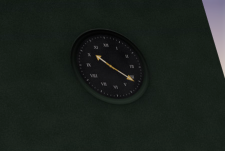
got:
**10:21**
